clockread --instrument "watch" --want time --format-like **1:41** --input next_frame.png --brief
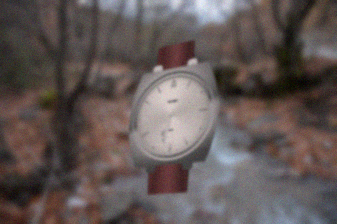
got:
**6:32**
